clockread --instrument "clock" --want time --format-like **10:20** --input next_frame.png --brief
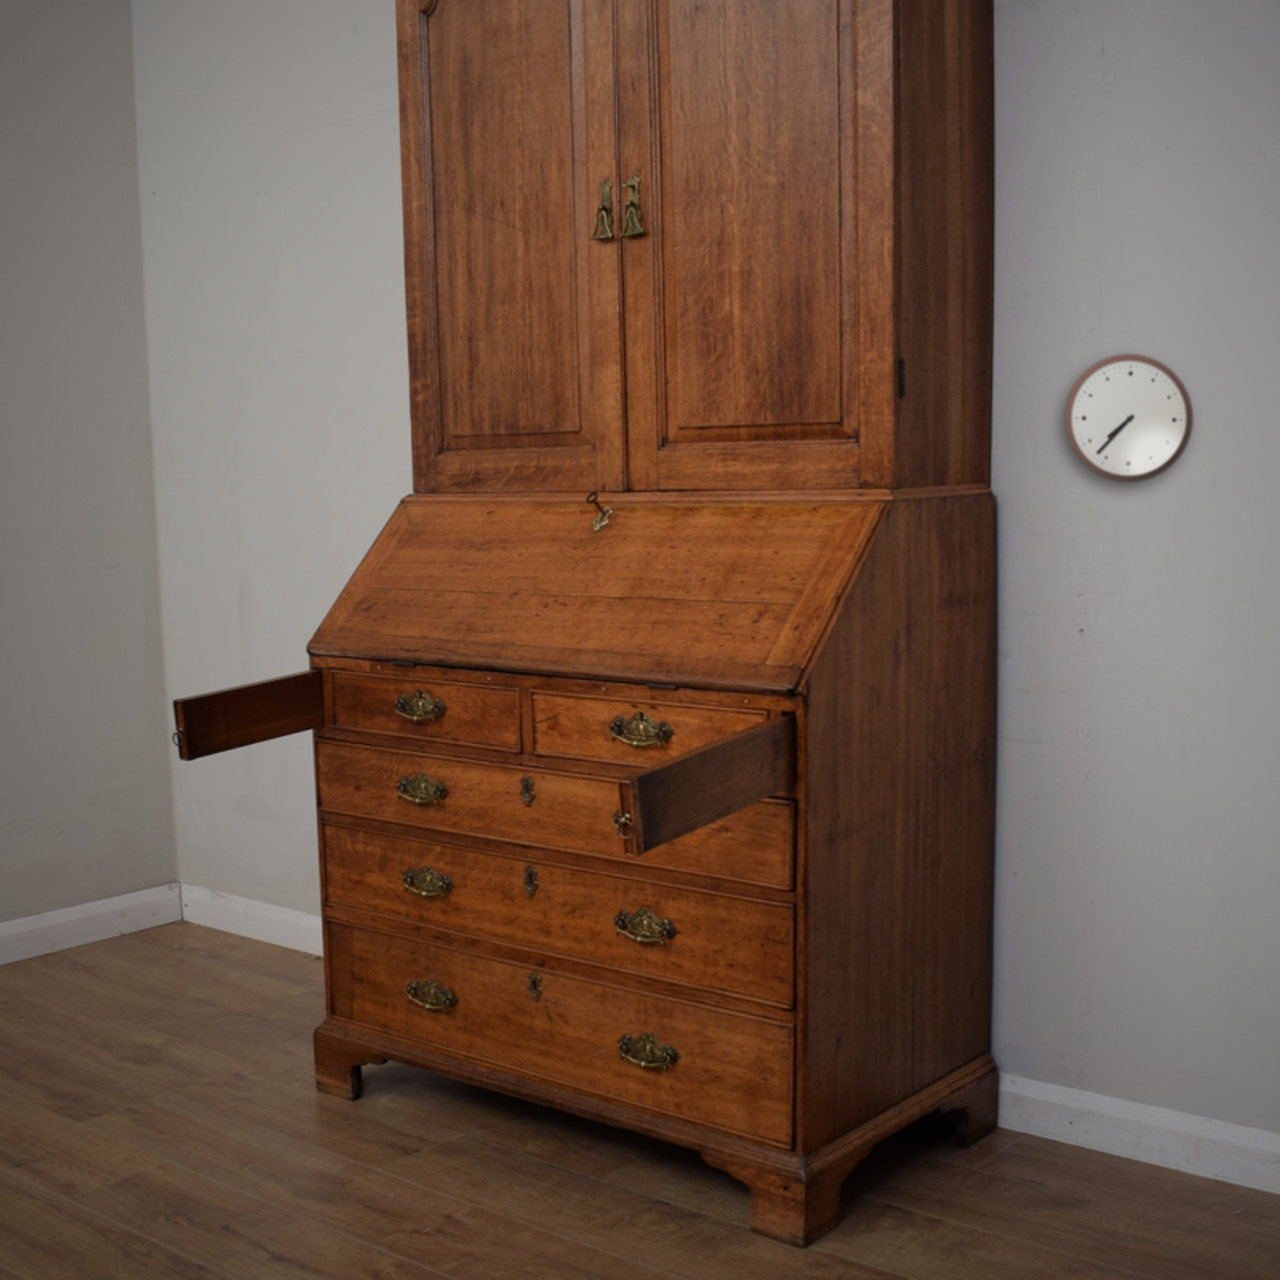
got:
**7:37**
